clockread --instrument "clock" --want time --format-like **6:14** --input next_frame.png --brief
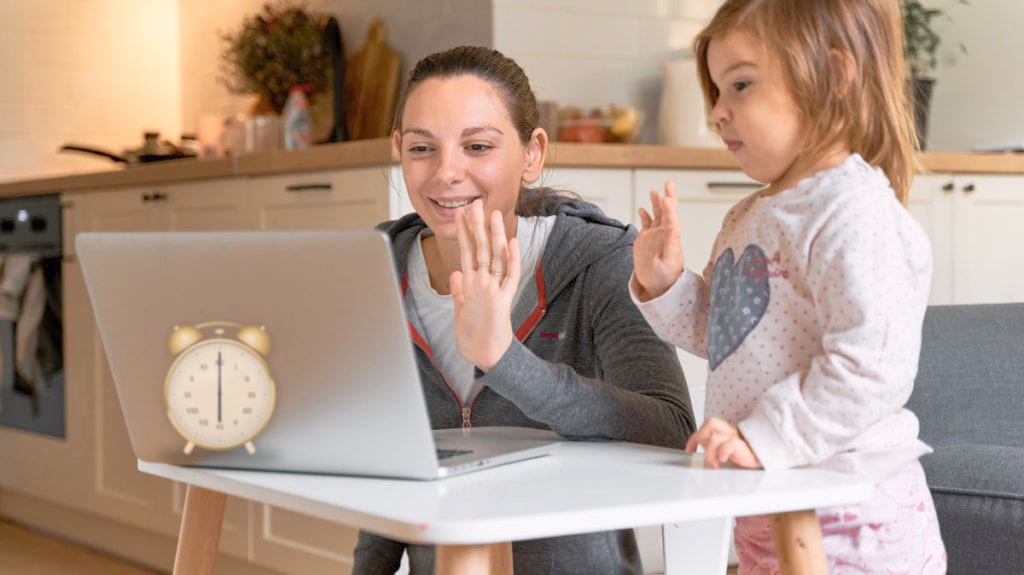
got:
**6:00**
